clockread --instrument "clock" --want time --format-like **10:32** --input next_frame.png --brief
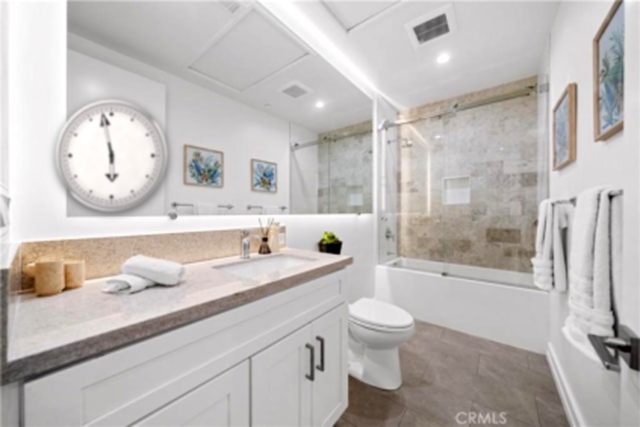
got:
**5:58**
